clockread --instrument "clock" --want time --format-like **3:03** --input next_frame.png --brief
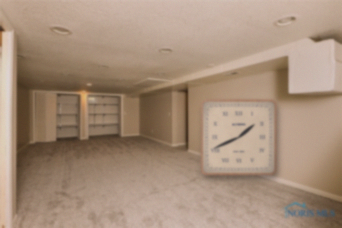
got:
**1:41**
